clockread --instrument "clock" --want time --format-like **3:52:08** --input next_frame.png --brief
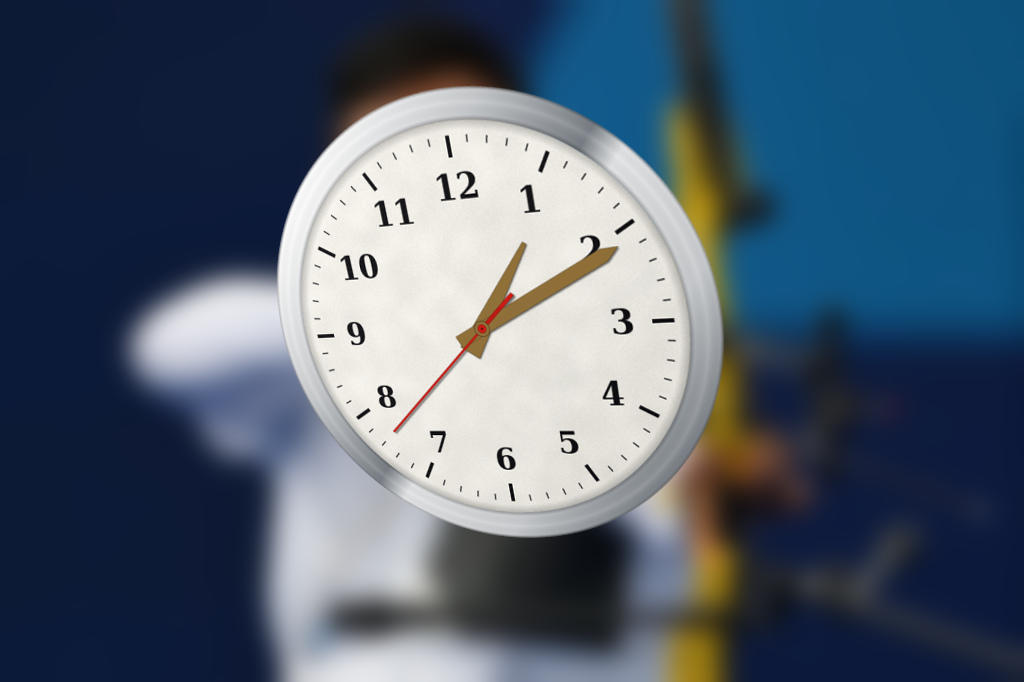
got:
**1:10:38**
